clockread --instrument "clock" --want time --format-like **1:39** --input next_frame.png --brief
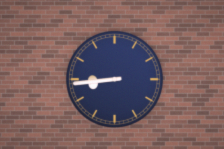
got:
**8:44**
